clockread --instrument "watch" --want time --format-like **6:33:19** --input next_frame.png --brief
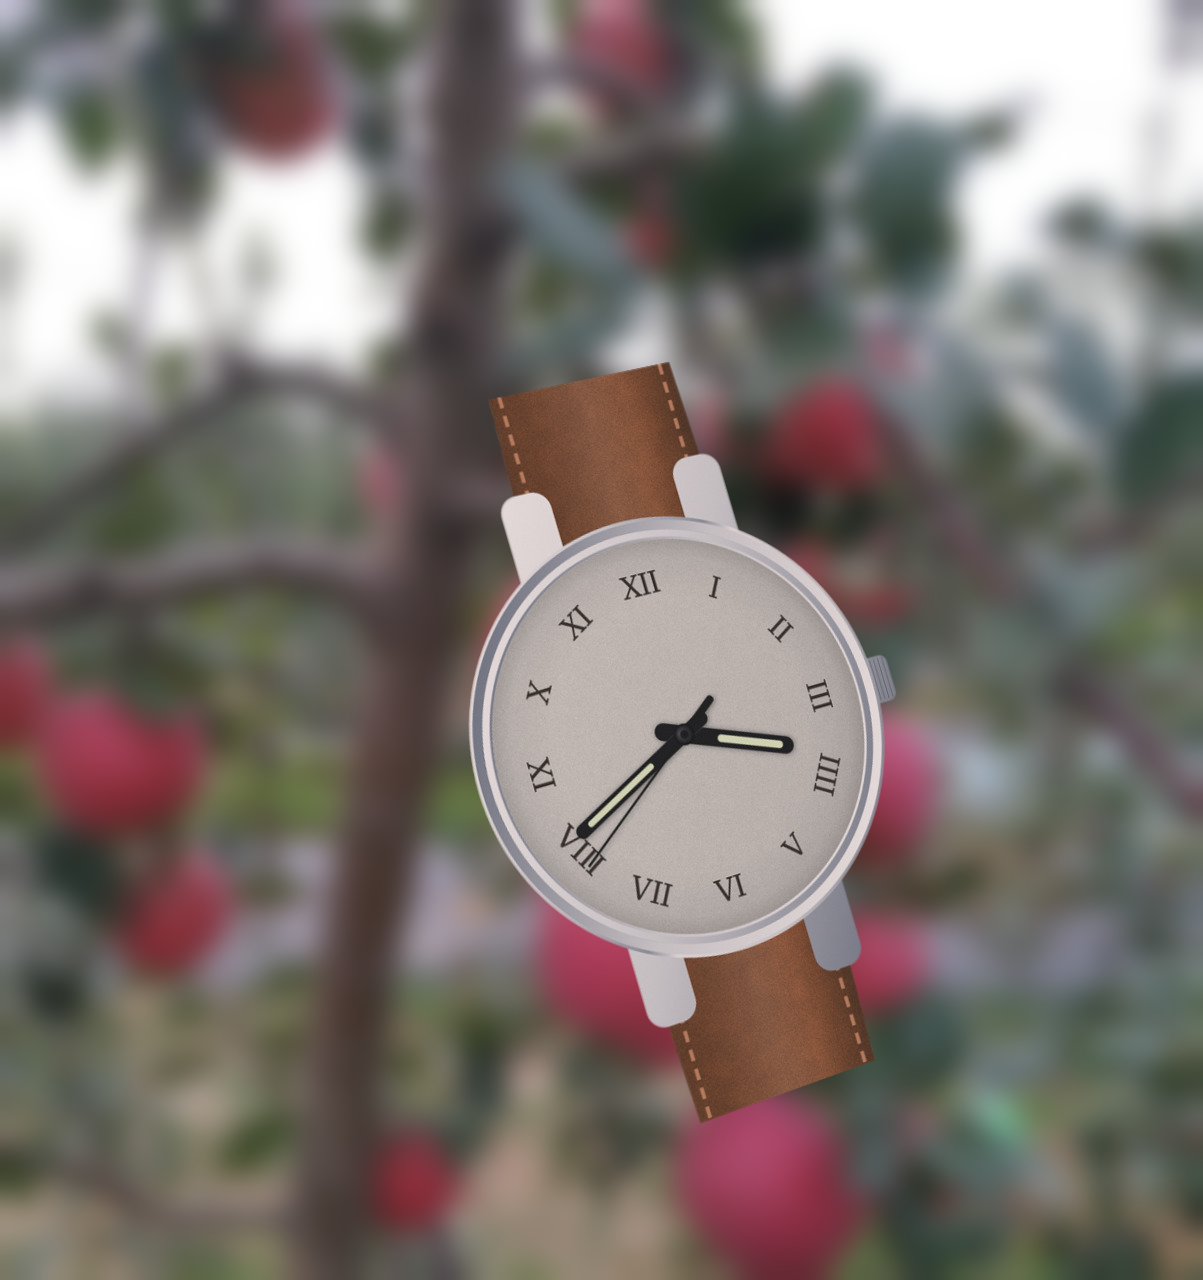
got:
**3:40:39**
